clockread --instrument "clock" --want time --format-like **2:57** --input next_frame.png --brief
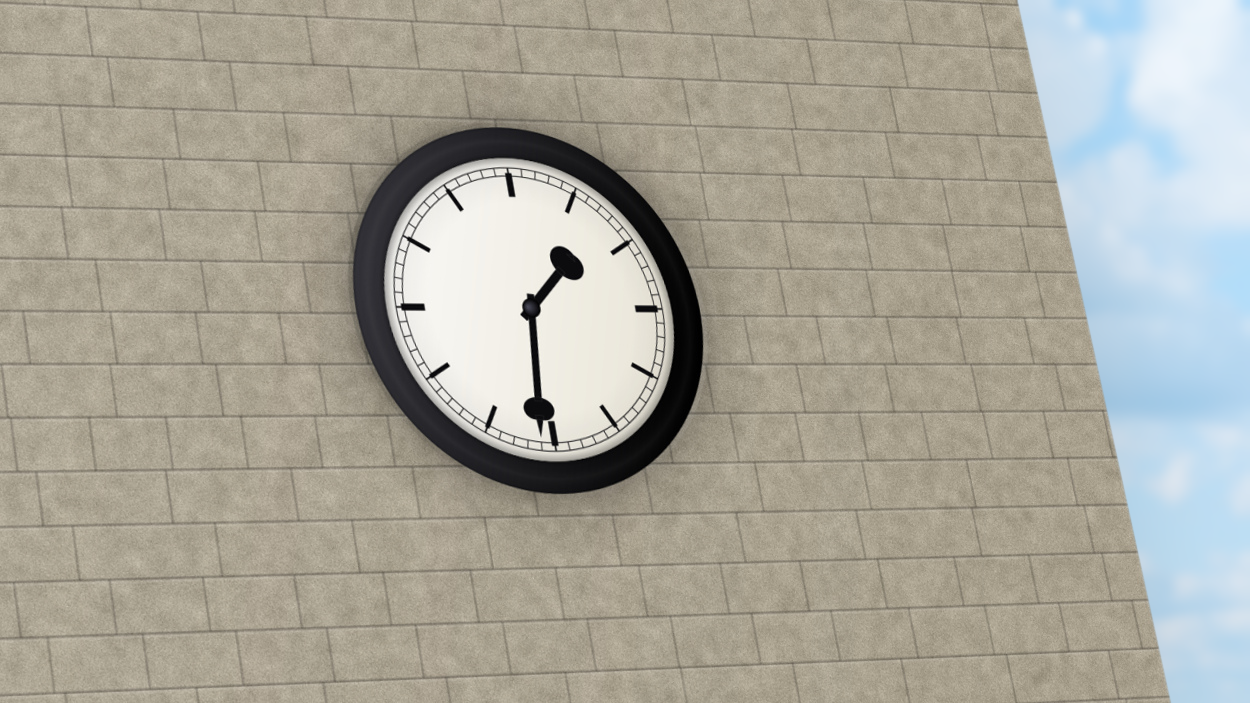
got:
**1:31**
